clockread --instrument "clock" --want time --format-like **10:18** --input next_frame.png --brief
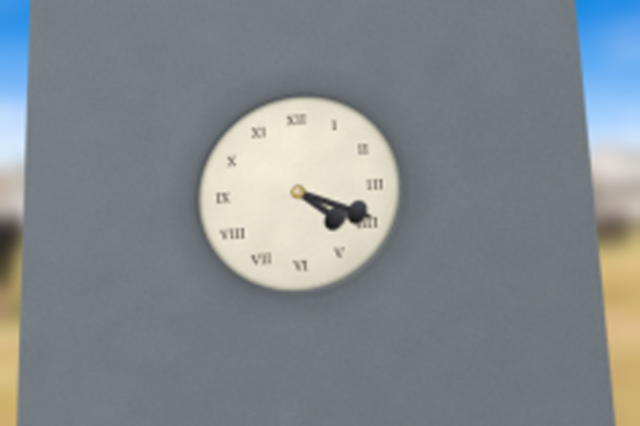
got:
**4:19**
